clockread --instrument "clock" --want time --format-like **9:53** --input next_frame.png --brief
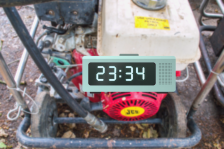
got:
**23:34**
